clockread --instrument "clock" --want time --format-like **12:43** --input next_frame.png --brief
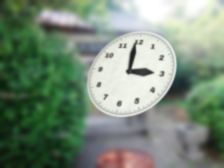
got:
**2:59**
